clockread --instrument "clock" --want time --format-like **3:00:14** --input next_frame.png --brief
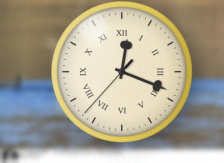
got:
**12:18:37**
